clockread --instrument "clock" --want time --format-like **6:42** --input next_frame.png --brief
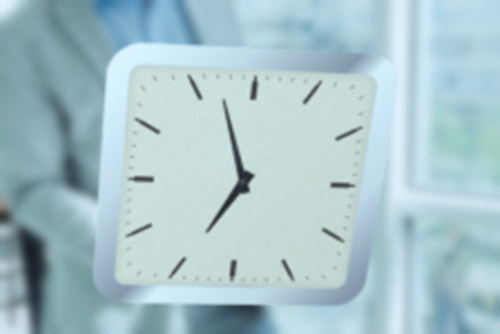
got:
**6:57**
